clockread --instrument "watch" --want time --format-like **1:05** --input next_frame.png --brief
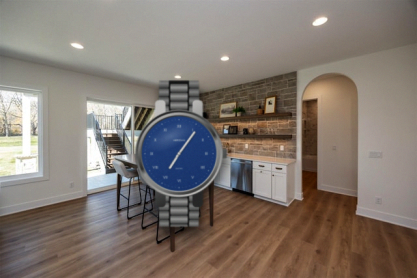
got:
**7:06**
